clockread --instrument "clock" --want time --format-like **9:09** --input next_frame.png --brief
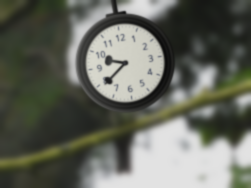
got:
**9:39**
